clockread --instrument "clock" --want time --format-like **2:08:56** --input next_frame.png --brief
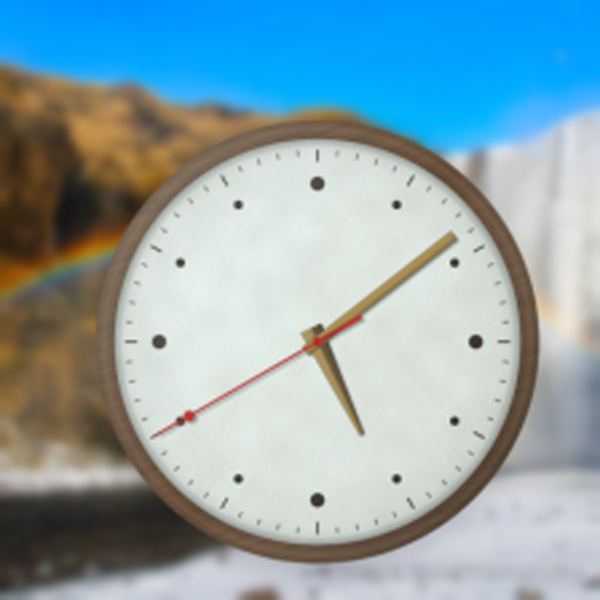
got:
**5:08:40**
